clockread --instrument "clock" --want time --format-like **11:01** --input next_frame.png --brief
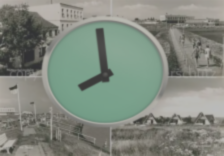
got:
**7:59**
